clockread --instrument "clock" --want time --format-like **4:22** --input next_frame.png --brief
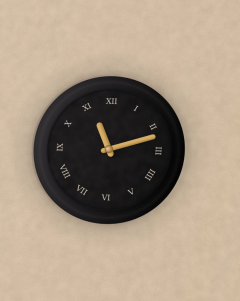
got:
**11:12**
